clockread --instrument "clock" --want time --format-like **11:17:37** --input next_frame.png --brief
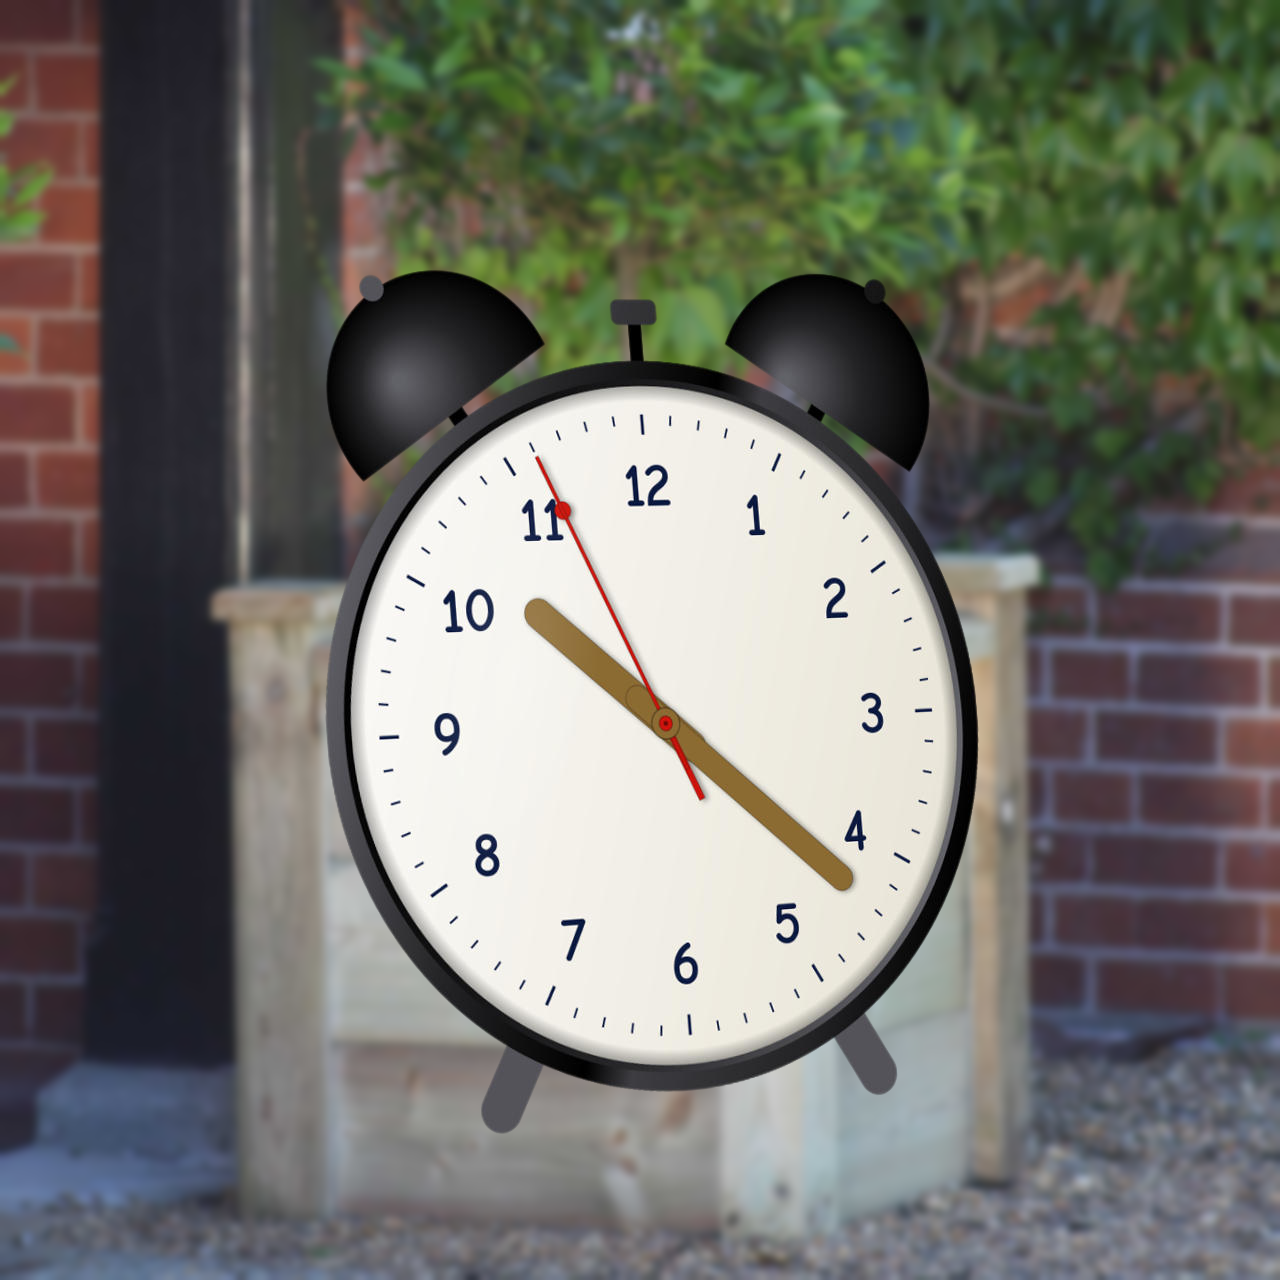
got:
**10:21:56**
